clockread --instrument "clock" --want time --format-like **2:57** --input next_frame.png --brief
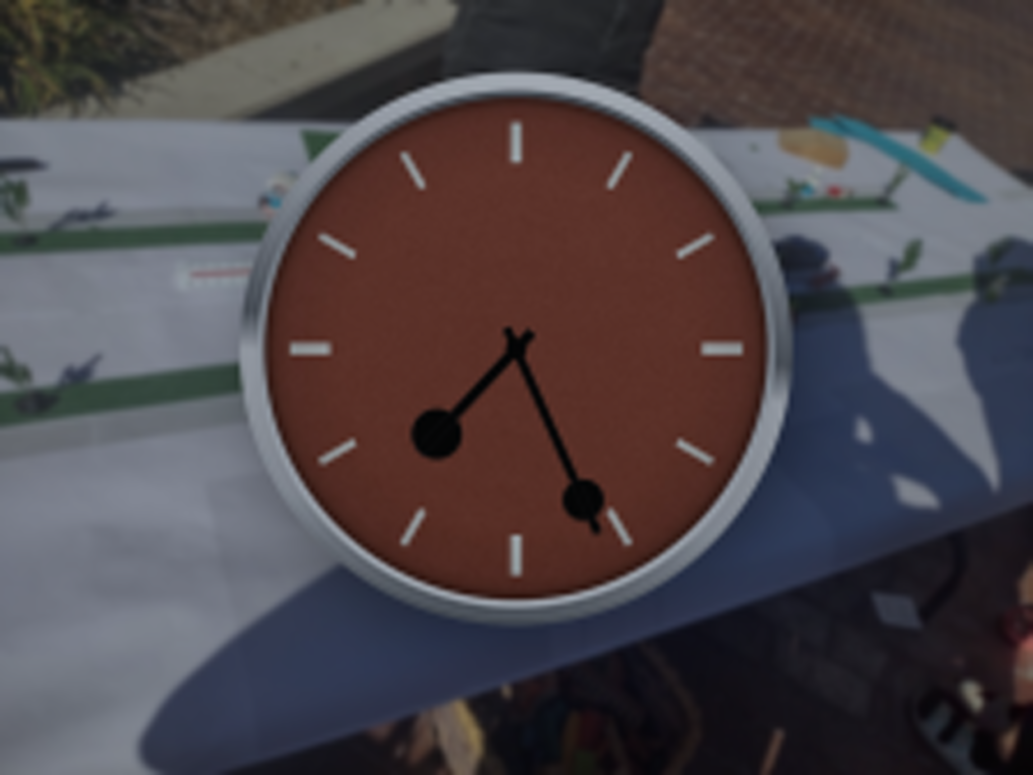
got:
**7:26**
